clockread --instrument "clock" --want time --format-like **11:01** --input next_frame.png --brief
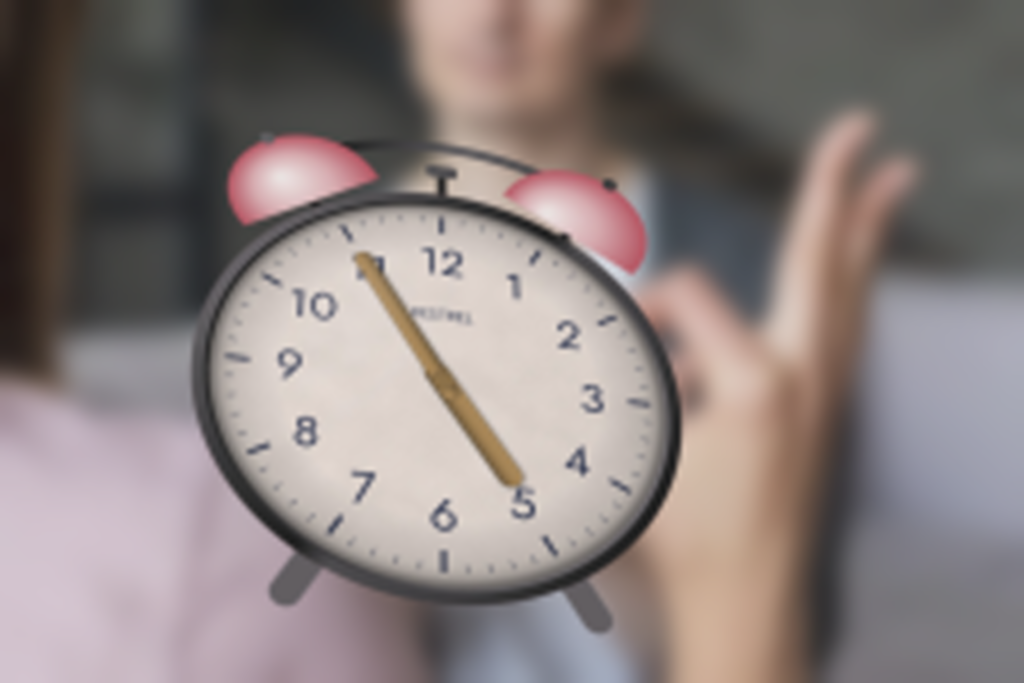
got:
**4:55**
